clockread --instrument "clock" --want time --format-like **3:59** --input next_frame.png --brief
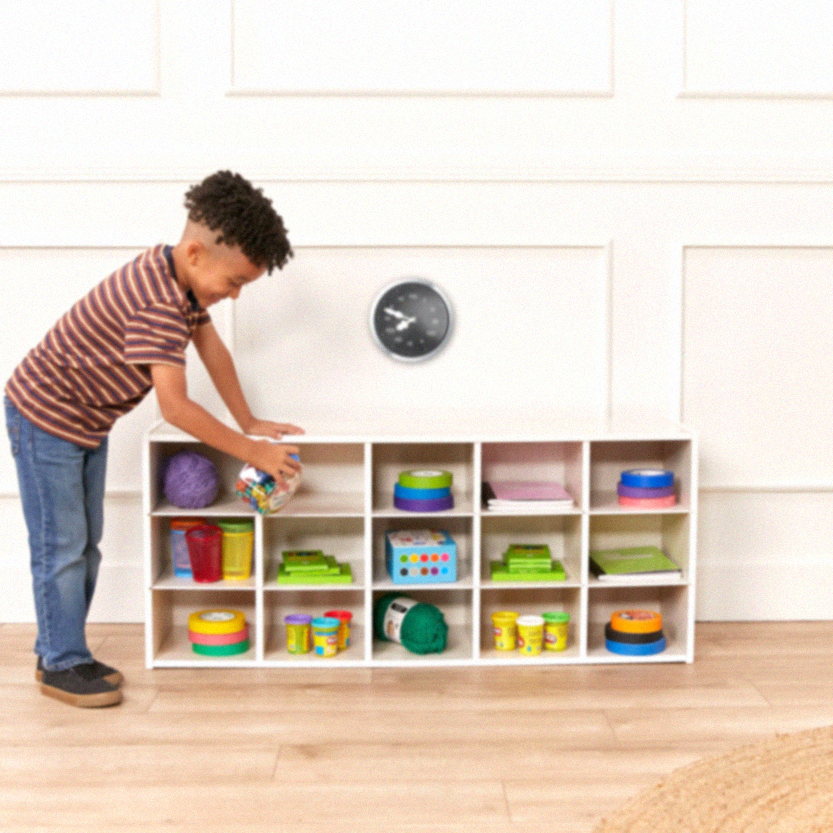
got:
**7:48**
